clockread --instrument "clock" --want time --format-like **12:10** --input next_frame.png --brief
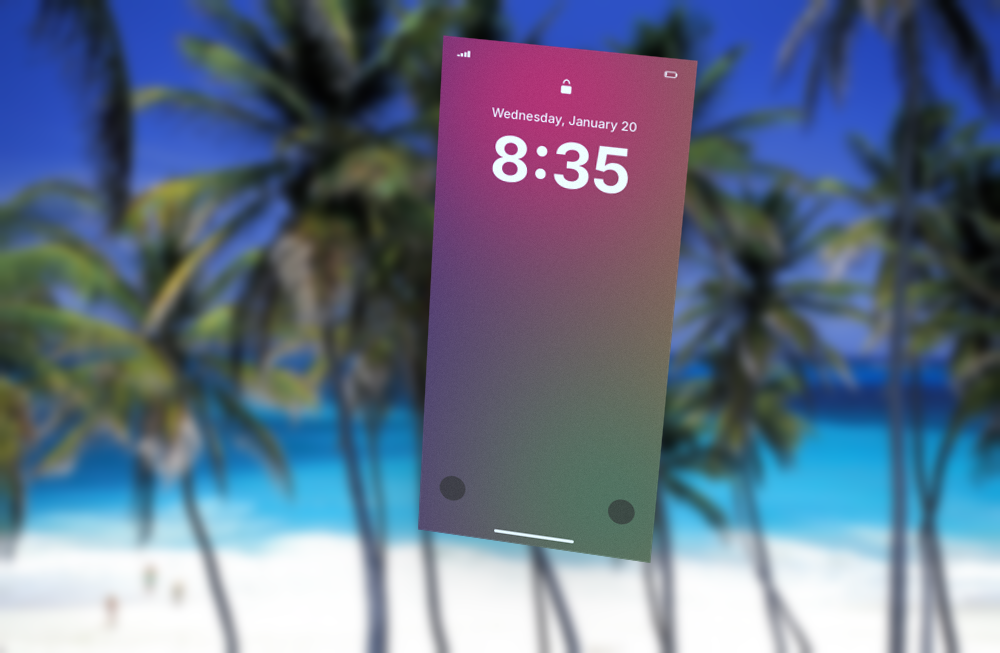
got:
**8:35**
